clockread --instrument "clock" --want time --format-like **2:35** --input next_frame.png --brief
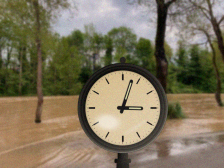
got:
**3:03**
